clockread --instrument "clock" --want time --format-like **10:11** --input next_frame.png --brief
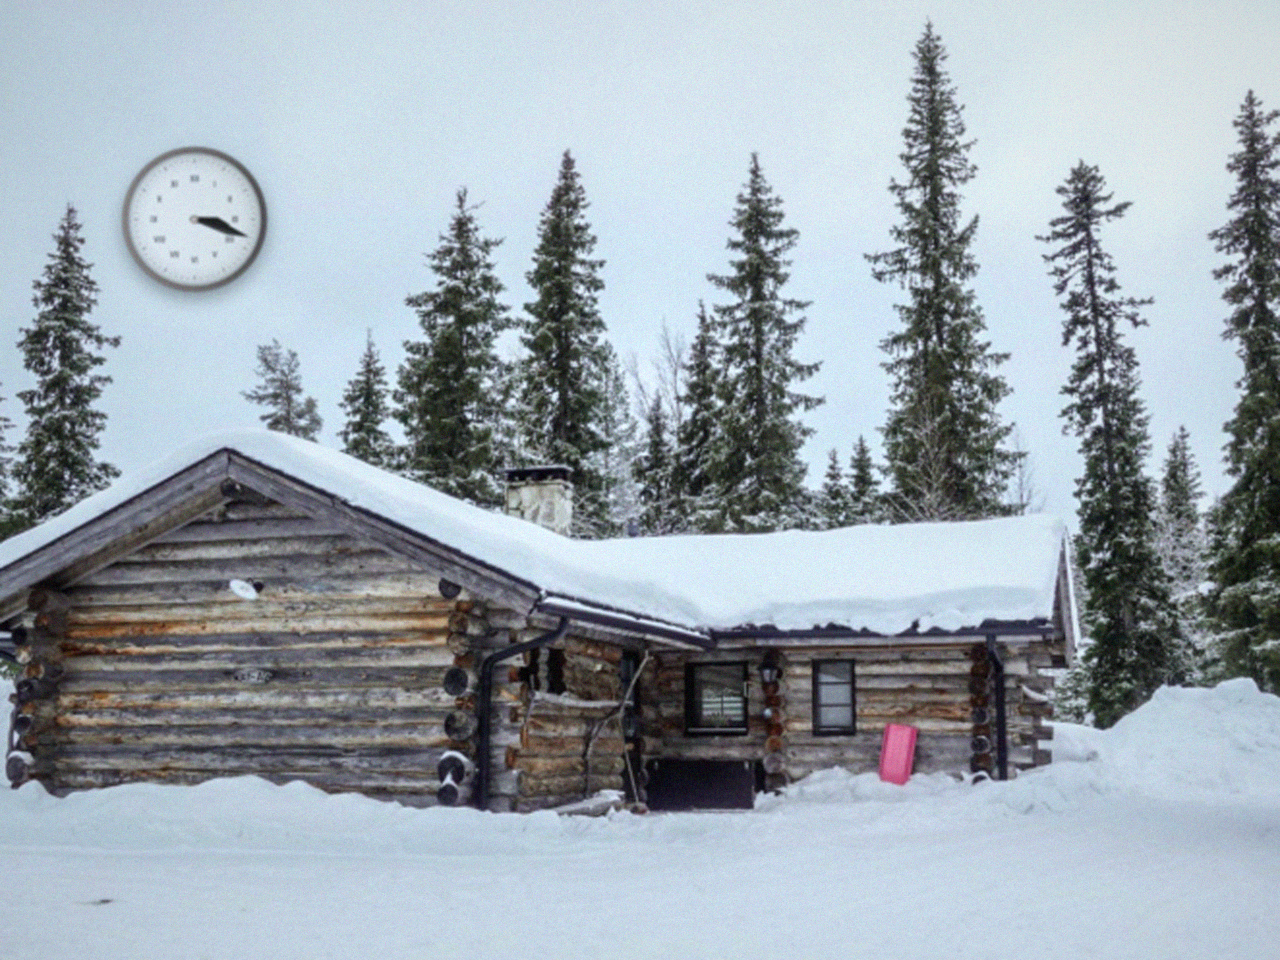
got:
**3:18**
